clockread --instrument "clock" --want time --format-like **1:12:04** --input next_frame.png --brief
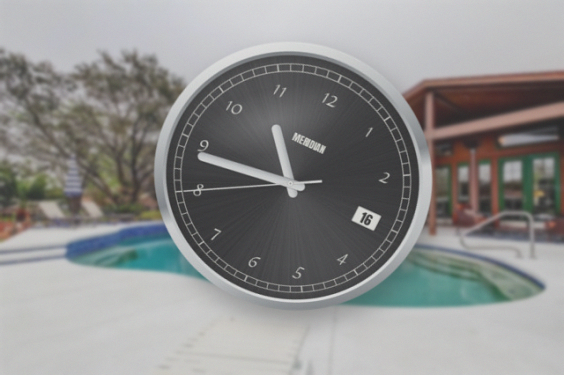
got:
**10:43:40**
